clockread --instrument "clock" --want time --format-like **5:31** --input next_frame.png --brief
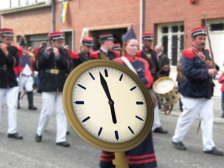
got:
**5:58**
